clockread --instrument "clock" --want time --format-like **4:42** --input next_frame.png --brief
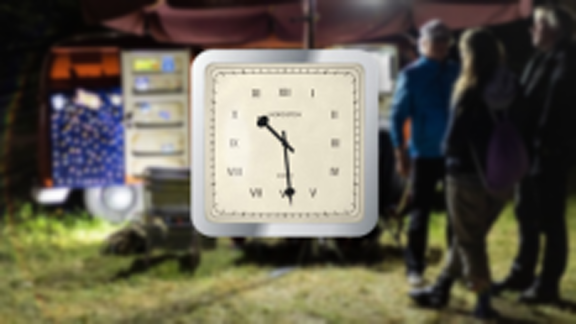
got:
**10:29**
